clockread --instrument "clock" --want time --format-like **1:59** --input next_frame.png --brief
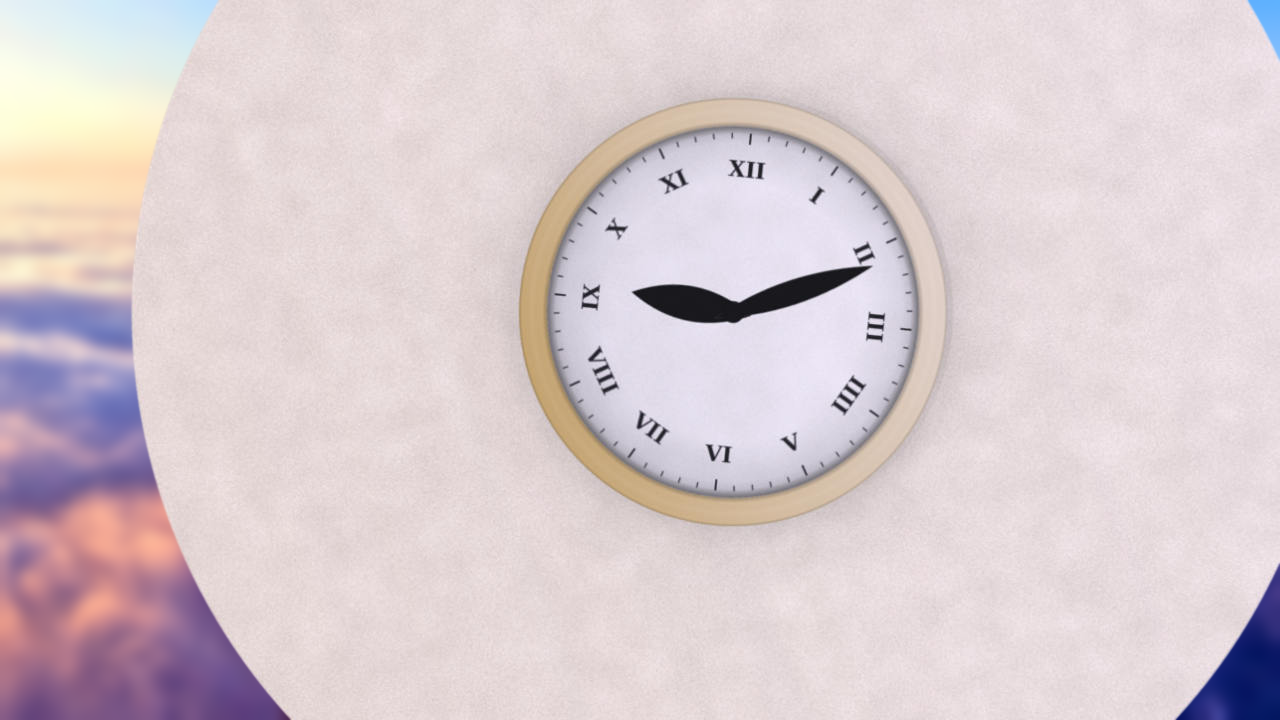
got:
**9:11**
